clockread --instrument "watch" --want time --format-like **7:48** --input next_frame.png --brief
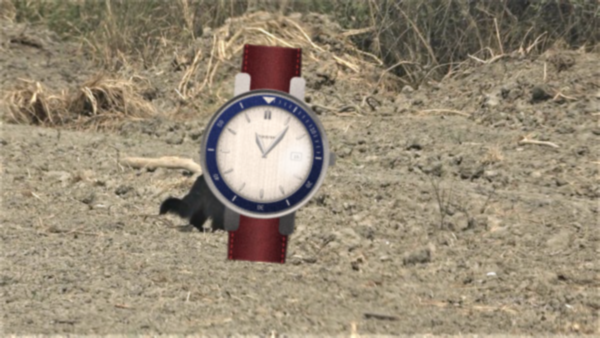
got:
**11:06**
